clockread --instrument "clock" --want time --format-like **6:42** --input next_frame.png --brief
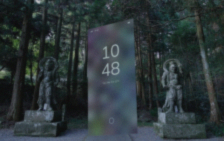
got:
**10:48**
